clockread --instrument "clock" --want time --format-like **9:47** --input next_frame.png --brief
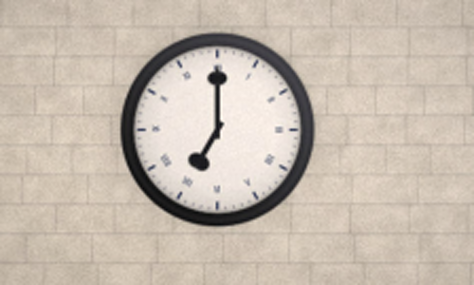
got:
**7:00**
